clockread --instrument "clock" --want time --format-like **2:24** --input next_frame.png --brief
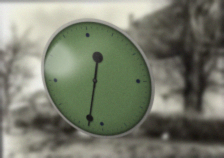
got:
**12:33**
